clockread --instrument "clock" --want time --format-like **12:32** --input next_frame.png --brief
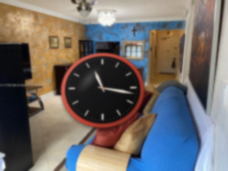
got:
**11:17**
